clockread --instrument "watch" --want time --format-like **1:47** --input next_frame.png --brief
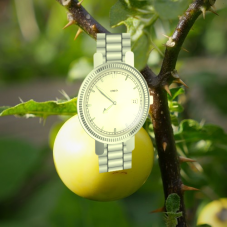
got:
**7:52**
